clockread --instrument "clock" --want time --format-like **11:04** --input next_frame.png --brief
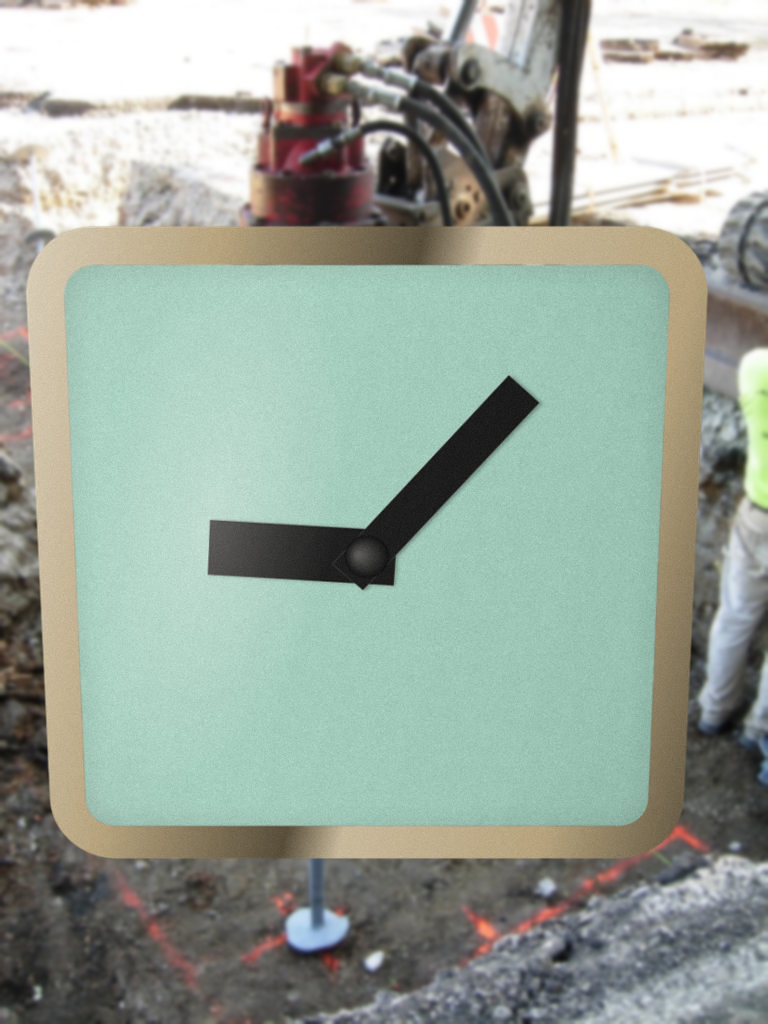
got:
**9:07**
